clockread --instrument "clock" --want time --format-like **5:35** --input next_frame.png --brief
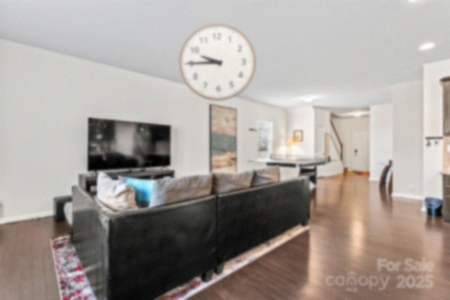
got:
**9:45**
